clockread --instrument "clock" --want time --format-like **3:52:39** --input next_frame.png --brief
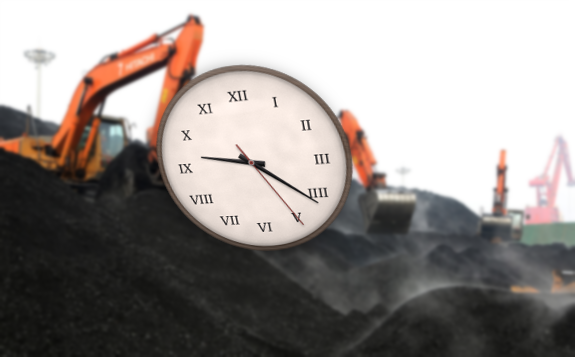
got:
**9:21:25**
